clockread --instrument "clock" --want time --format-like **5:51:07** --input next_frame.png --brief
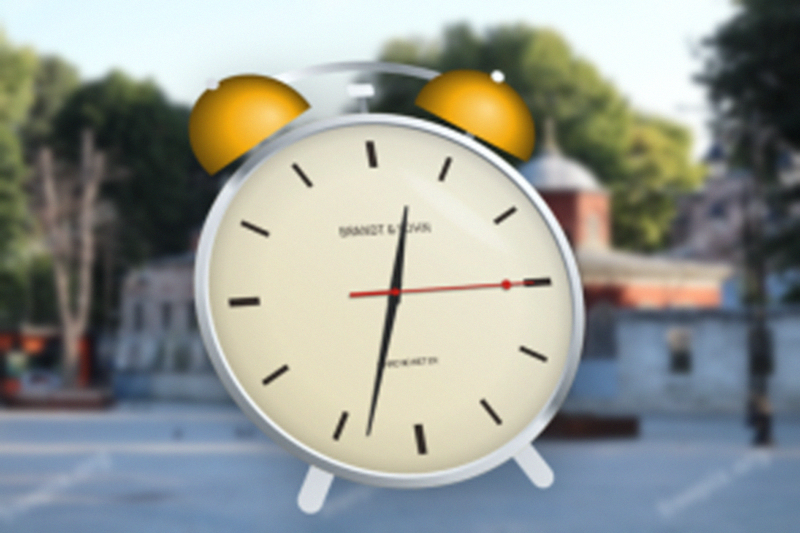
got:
**12:33:15**
